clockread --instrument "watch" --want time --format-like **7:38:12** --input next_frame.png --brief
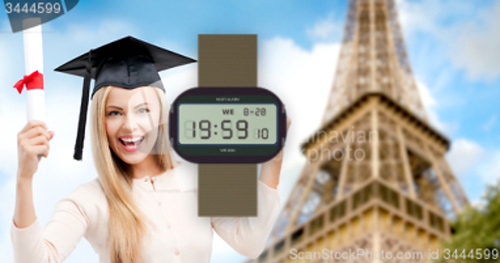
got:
**19:59:10**
